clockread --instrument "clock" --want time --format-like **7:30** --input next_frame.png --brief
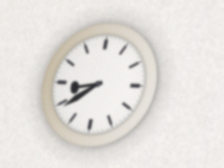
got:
**8:39**
